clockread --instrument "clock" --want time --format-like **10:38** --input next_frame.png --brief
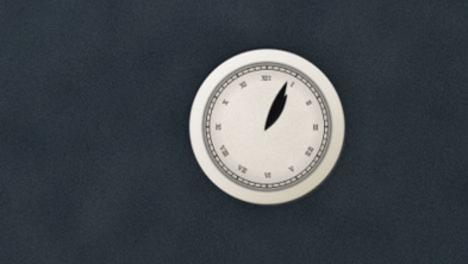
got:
**1:04**
